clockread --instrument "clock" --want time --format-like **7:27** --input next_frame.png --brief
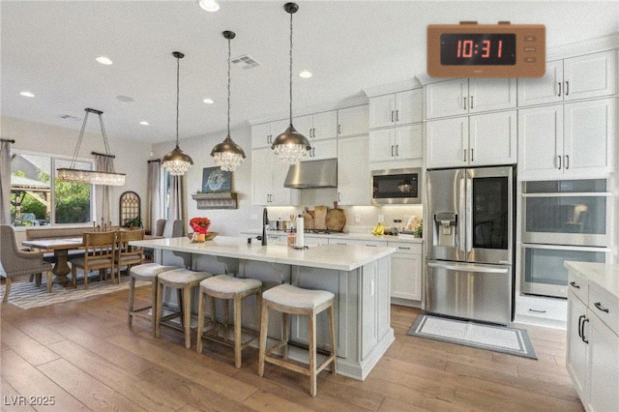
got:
**10:31**
